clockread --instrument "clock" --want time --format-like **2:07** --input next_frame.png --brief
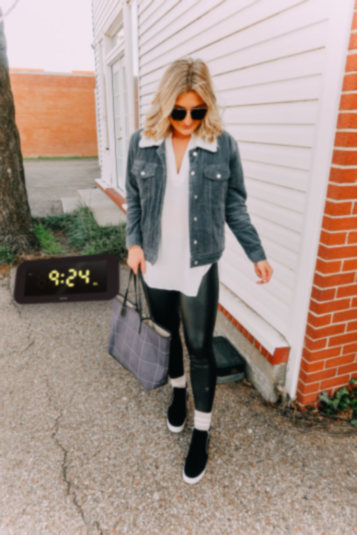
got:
**9:24**
